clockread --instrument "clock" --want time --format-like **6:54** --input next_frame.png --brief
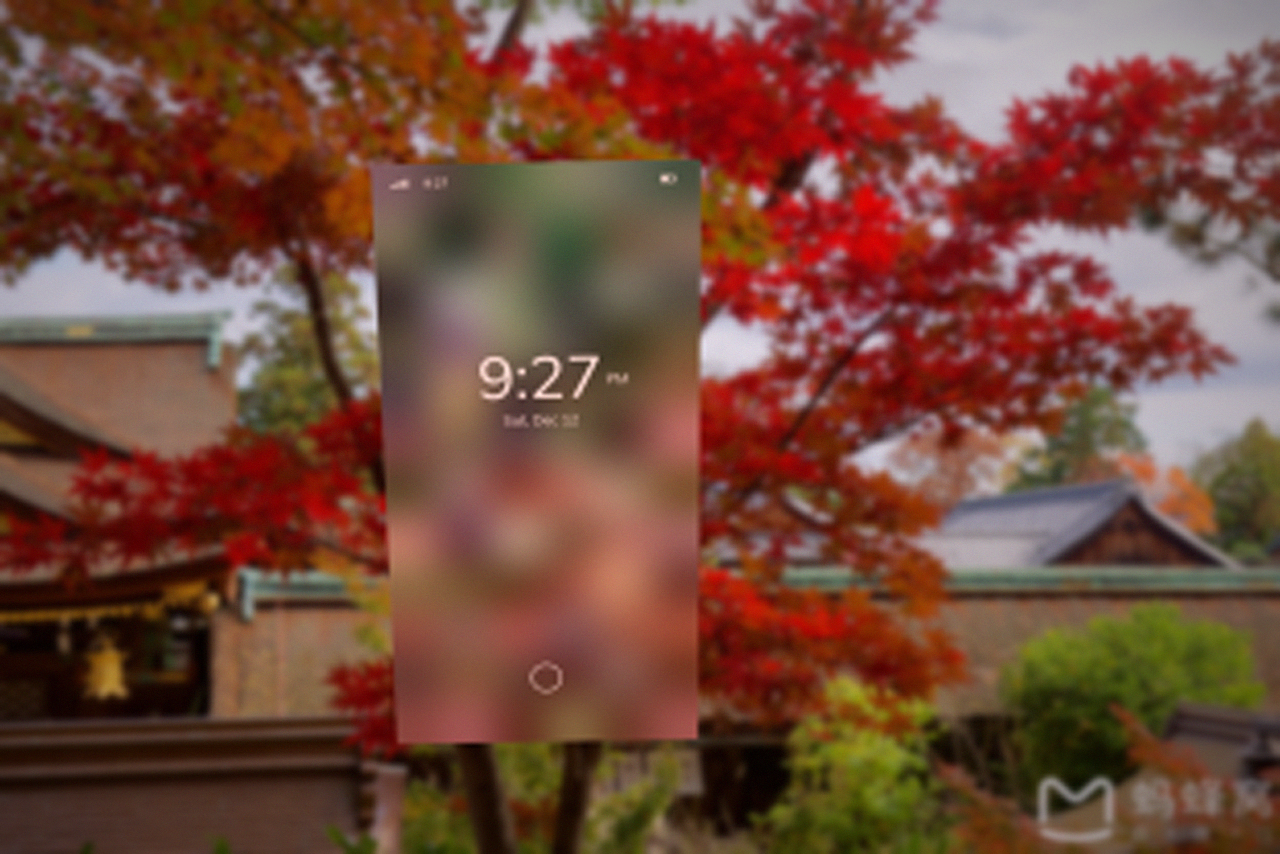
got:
**9:27**
